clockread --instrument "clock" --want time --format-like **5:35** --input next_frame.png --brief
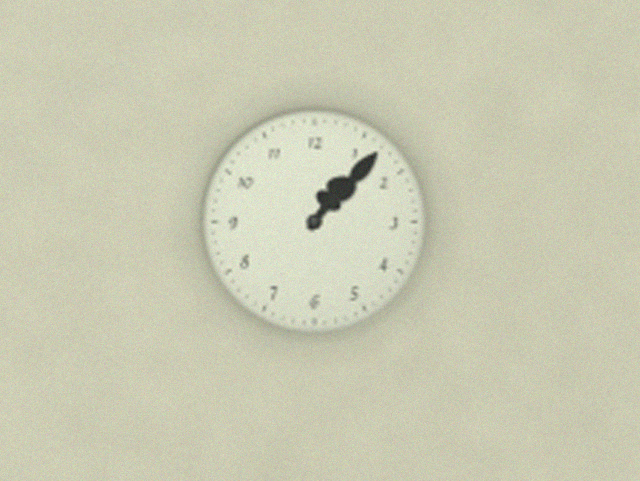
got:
**1:07**
